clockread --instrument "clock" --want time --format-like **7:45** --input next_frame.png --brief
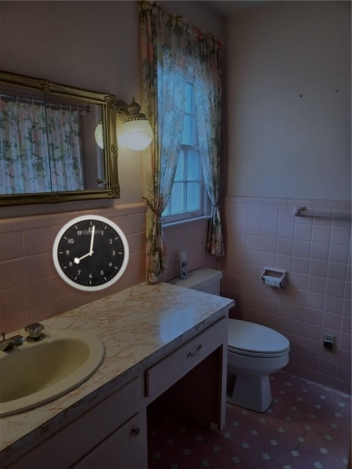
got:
**8:01**
